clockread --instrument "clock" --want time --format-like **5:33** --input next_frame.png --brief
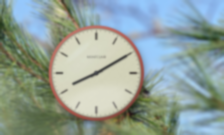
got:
**8:10**
